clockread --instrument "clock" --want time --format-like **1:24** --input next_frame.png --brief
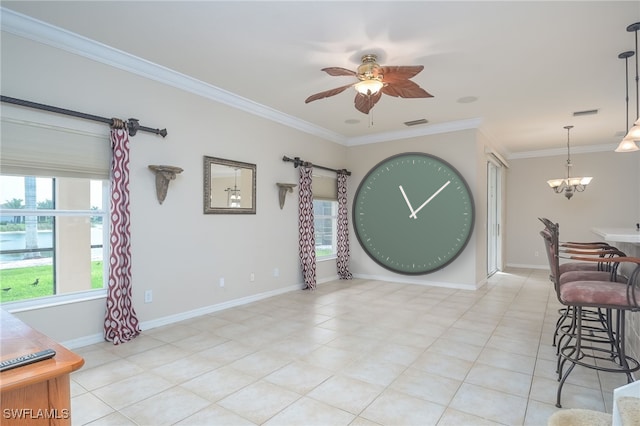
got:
**11:08**
